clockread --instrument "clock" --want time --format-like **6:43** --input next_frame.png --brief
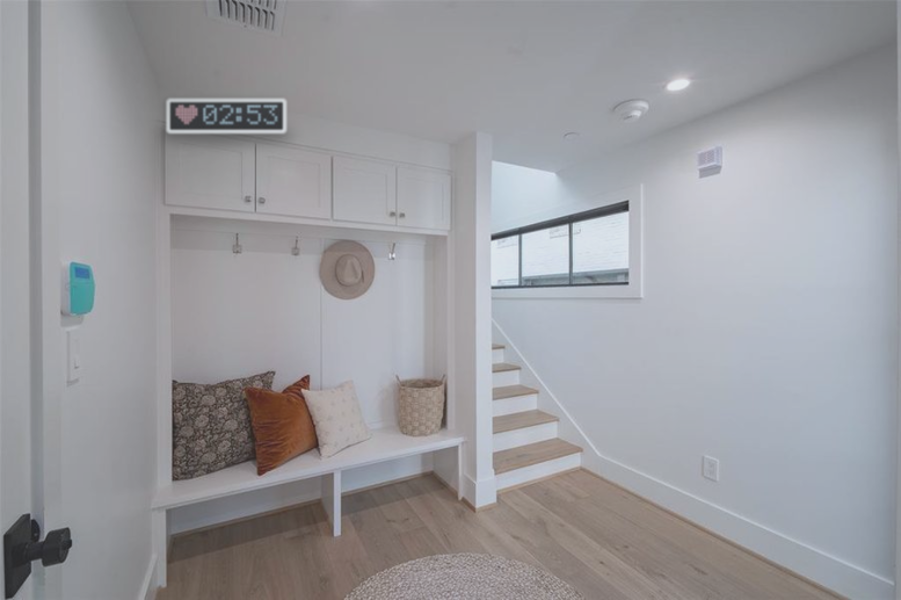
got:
**2:53**
